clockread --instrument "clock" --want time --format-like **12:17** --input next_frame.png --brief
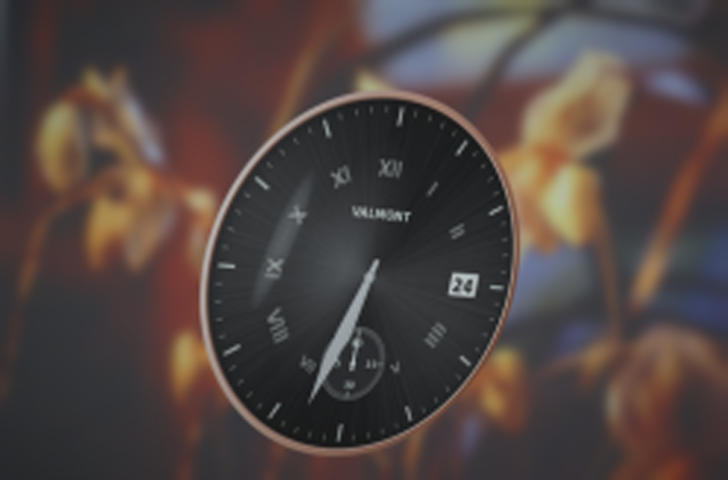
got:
**6:33**
